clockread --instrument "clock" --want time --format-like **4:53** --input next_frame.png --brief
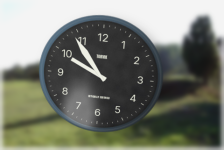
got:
**9:54**
